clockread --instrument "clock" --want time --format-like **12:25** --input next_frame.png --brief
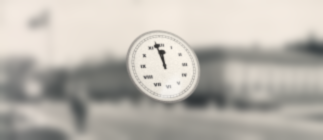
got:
**11:58**
